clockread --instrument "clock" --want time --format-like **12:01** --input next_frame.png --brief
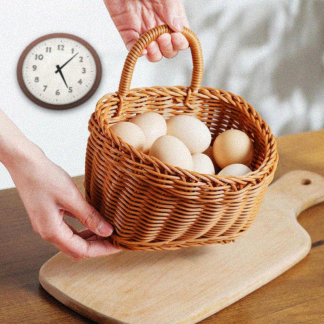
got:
**5:07**
